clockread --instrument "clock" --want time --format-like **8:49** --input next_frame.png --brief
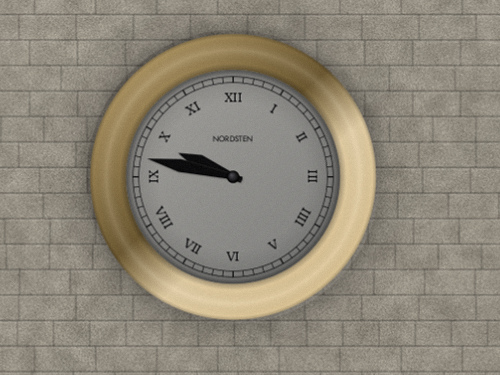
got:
**9:47**
